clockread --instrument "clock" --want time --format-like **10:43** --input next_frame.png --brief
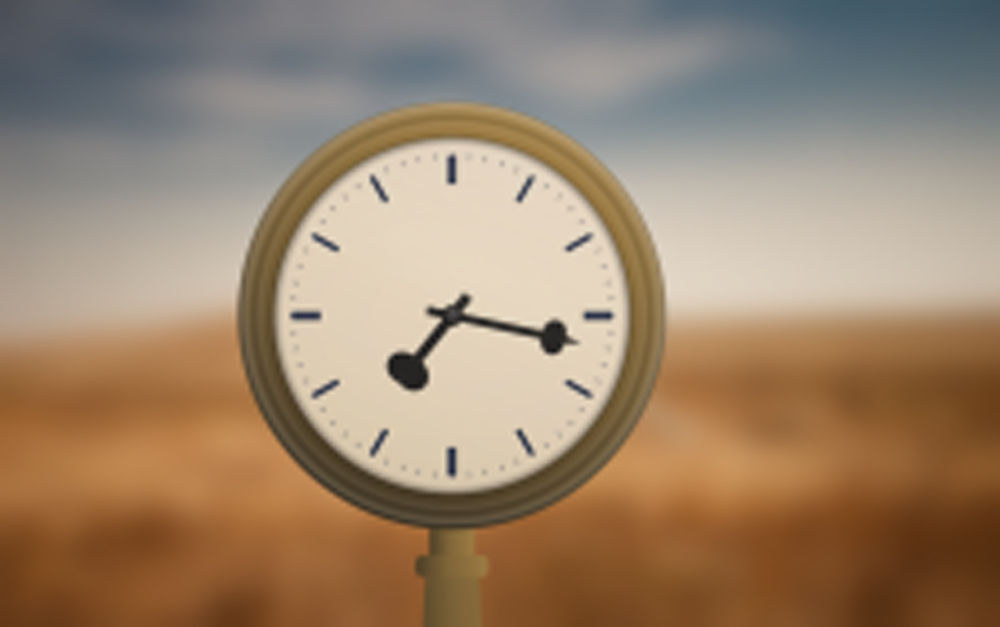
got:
**7:17**
